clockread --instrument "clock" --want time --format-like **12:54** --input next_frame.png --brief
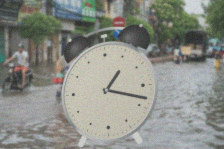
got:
**1:18**
